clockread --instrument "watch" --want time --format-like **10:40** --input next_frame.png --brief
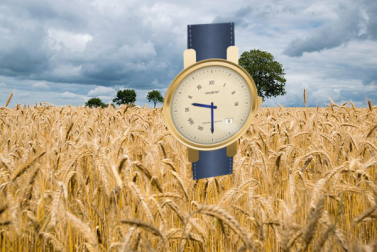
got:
**9:30**
